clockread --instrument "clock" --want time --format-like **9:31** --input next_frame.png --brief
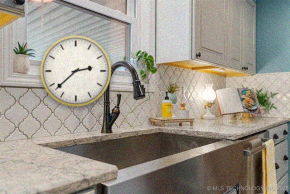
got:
**2:38**
